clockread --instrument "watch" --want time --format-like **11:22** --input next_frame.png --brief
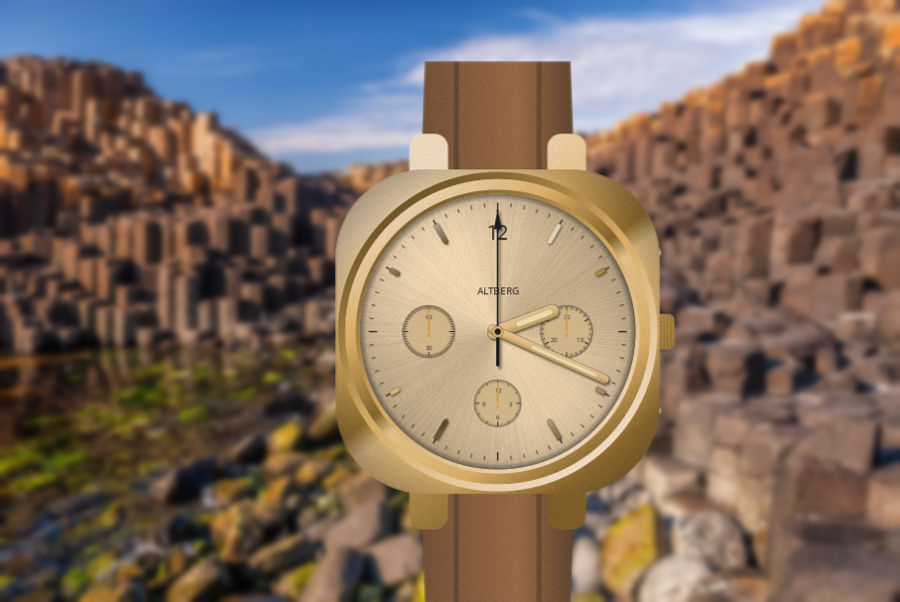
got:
**2:19**
